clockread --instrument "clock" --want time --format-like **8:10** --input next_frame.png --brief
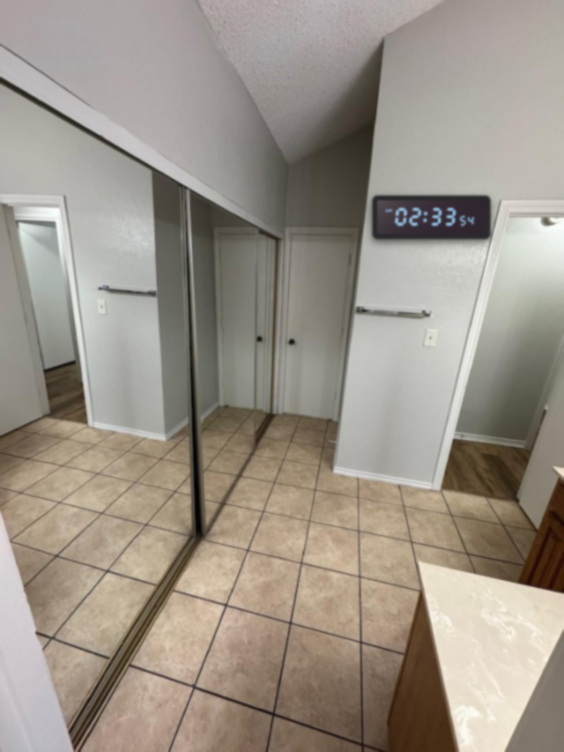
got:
**2:33**
